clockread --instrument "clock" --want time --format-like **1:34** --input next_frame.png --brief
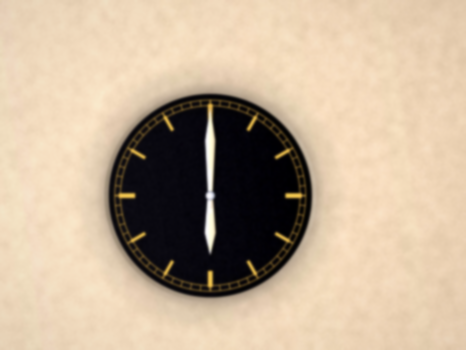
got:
**6:00**
